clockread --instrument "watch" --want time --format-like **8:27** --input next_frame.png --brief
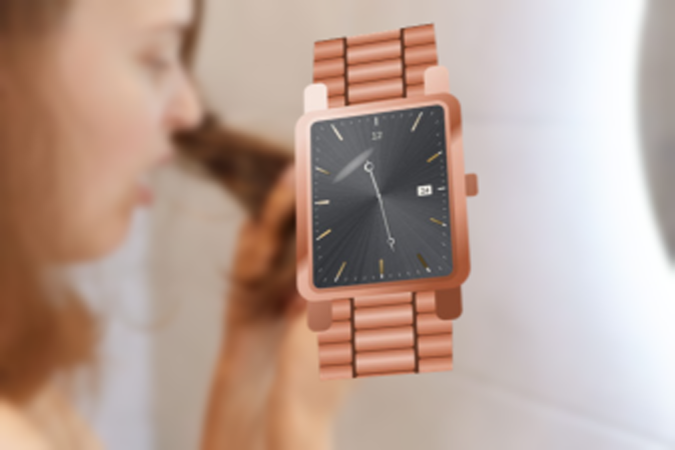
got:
**11:28**
